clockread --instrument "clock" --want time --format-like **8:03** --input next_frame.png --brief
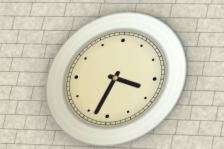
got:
**3:33**
